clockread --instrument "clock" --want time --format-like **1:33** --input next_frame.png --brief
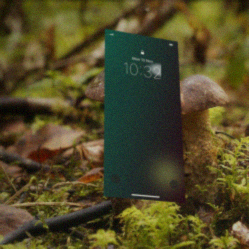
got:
**10:32**
